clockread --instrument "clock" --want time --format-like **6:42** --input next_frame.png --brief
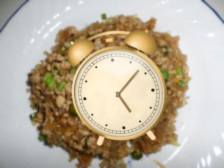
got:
**5:08**
